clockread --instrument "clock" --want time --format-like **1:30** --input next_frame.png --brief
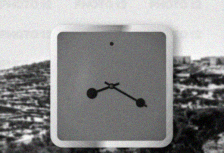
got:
**8:20**
